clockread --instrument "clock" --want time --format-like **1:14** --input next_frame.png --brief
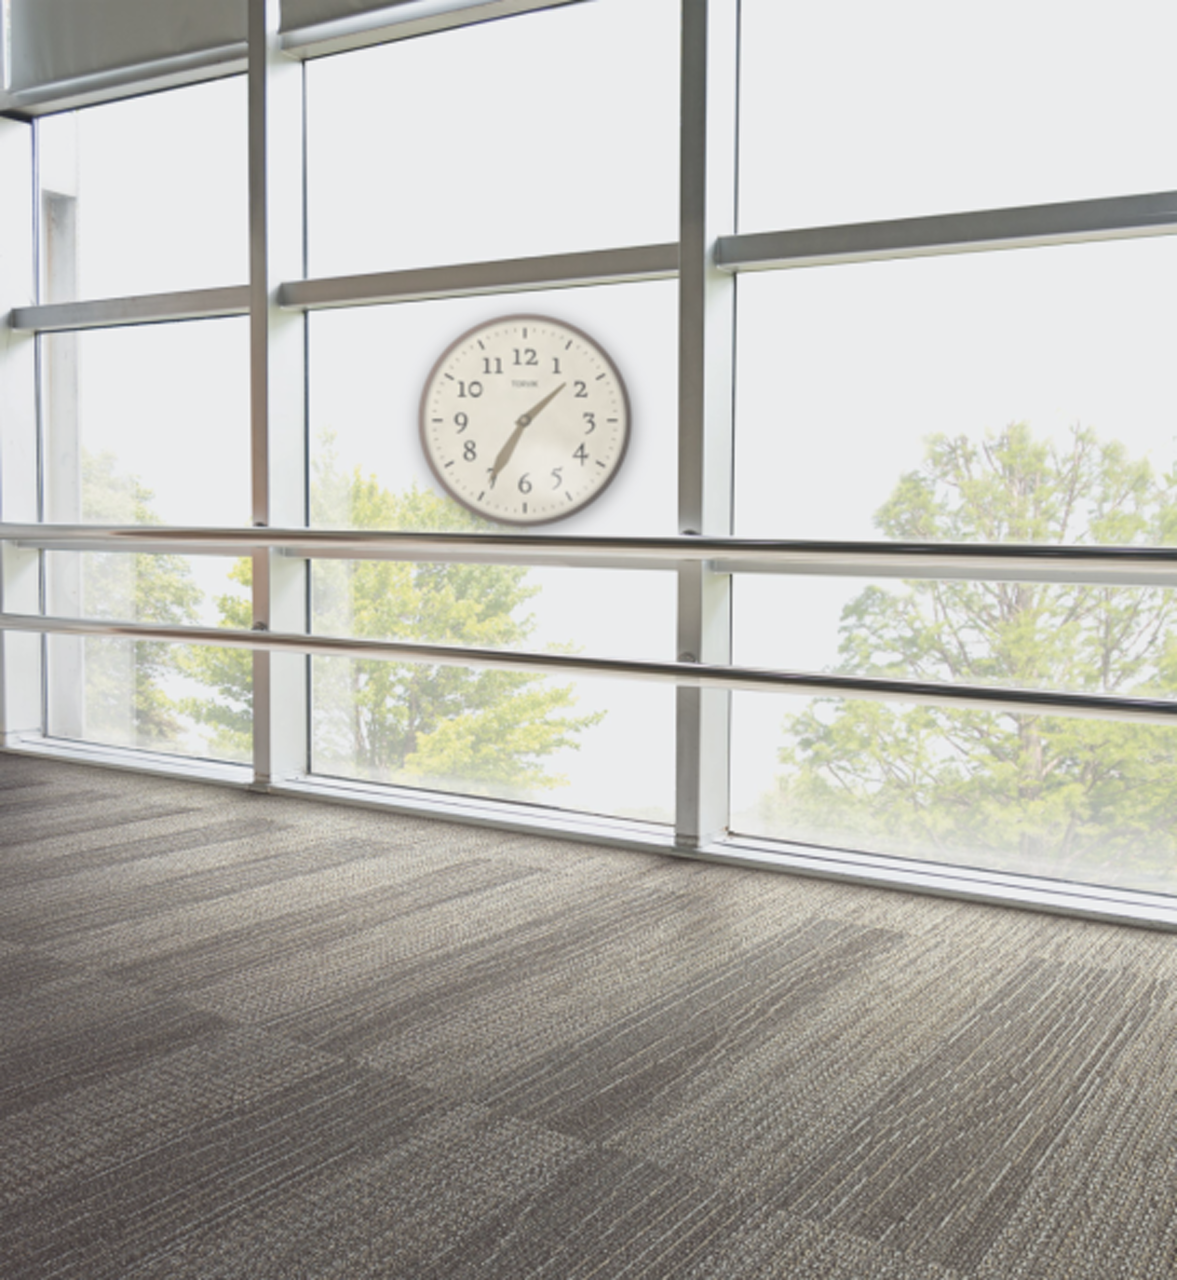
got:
**1:35**
